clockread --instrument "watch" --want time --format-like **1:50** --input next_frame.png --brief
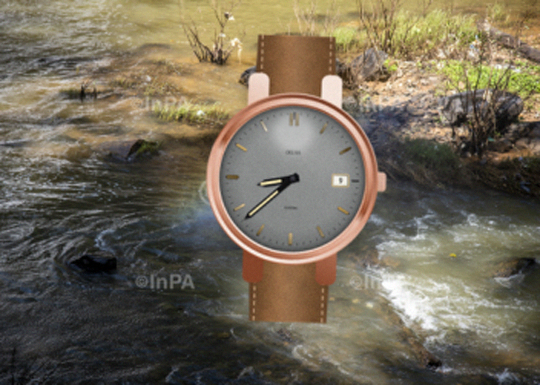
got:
**8:38**
